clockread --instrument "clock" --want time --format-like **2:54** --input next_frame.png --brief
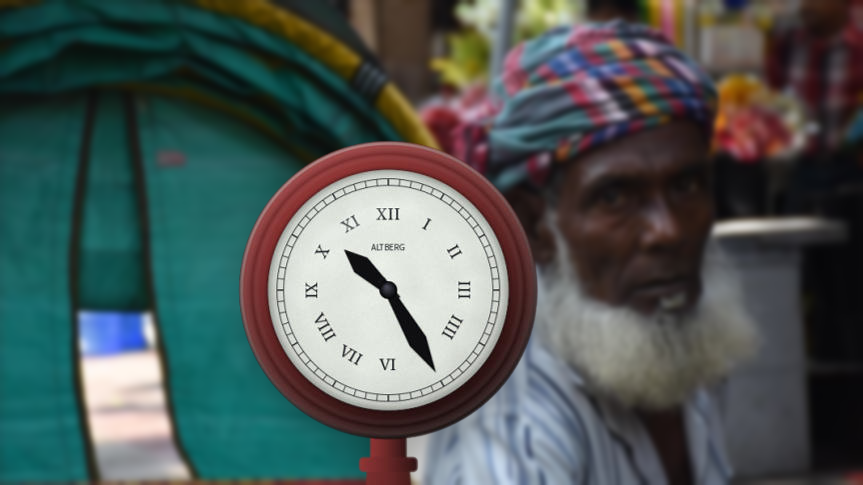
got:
**10:25**
